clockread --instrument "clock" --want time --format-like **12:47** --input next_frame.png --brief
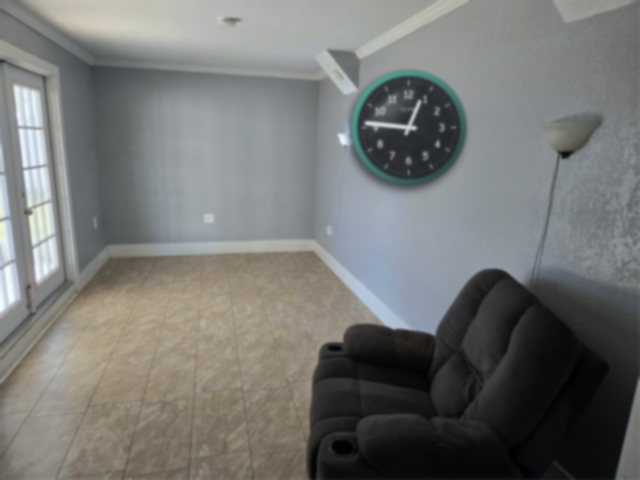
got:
**12:46**
